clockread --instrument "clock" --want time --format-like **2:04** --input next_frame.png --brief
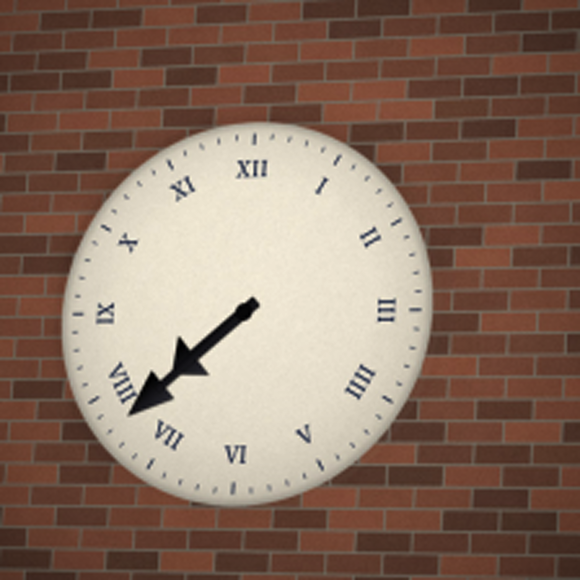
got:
**7:38**
